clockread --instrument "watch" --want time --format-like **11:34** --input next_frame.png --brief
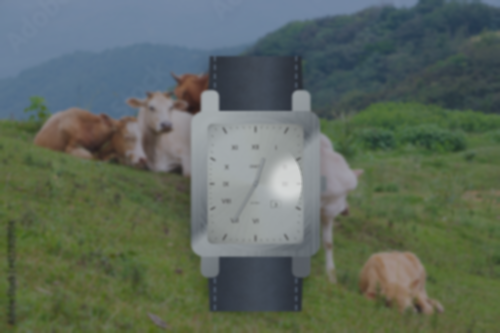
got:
**12:35**
